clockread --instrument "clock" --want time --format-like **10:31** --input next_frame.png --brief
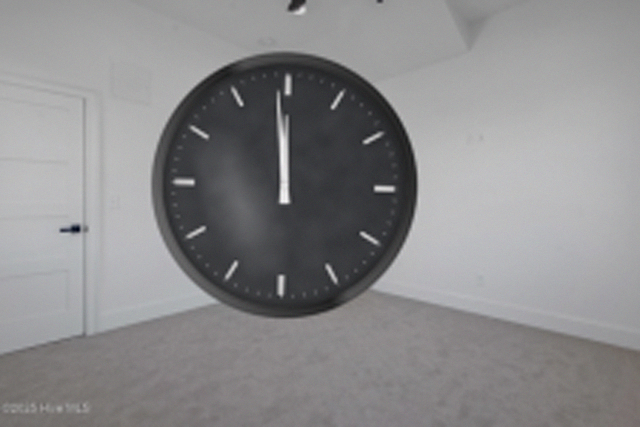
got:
**11:59**
